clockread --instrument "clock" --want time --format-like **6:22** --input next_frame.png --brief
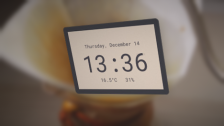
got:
**13:36**
